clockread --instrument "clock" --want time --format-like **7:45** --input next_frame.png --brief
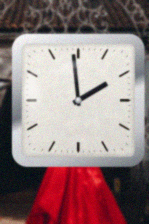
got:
**1:59**
